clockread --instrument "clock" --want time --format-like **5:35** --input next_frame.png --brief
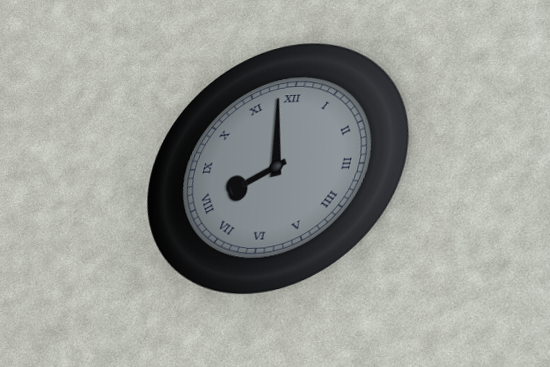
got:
**7:58**
